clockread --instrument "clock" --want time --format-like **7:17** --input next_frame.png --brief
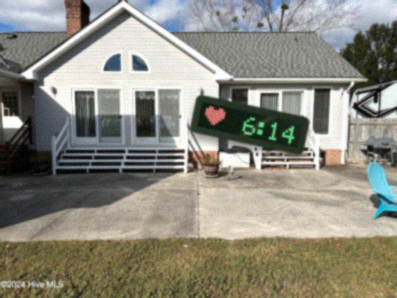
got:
**6:14**
